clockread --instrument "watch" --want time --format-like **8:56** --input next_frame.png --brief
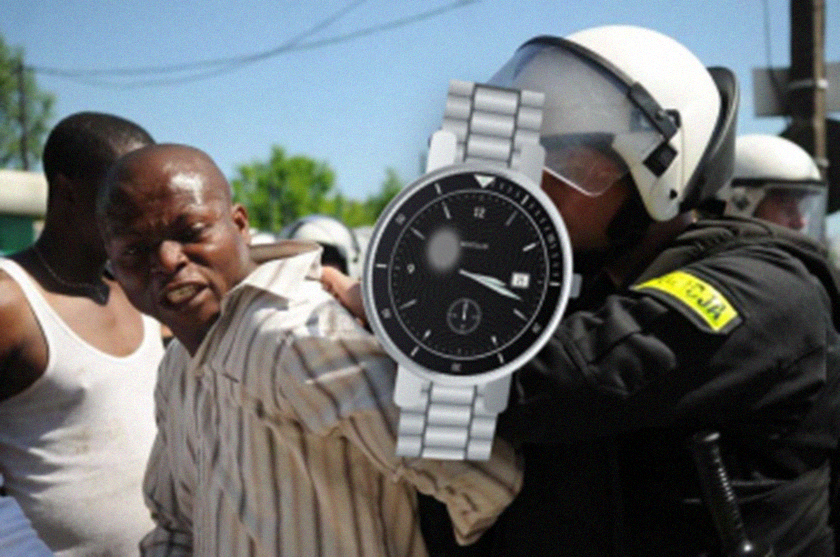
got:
**3:18**
